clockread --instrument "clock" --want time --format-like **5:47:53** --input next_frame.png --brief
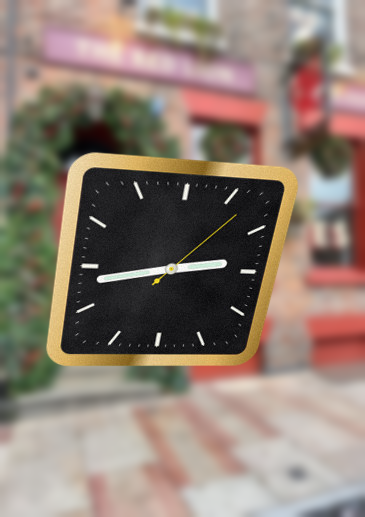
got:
**2:43:07**
